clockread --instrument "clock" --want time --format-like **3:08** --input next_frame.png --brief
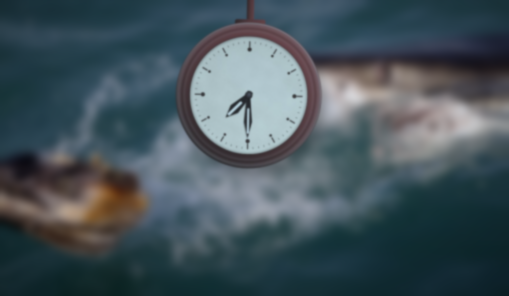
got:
**7:30**
